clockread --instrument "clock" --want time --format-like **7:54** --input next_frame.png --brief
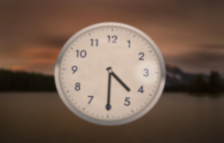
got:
**4:30**
